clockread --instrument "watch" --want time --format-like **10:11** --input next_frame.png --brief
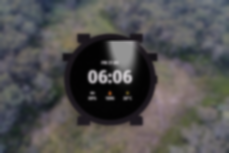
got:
**6:06**
